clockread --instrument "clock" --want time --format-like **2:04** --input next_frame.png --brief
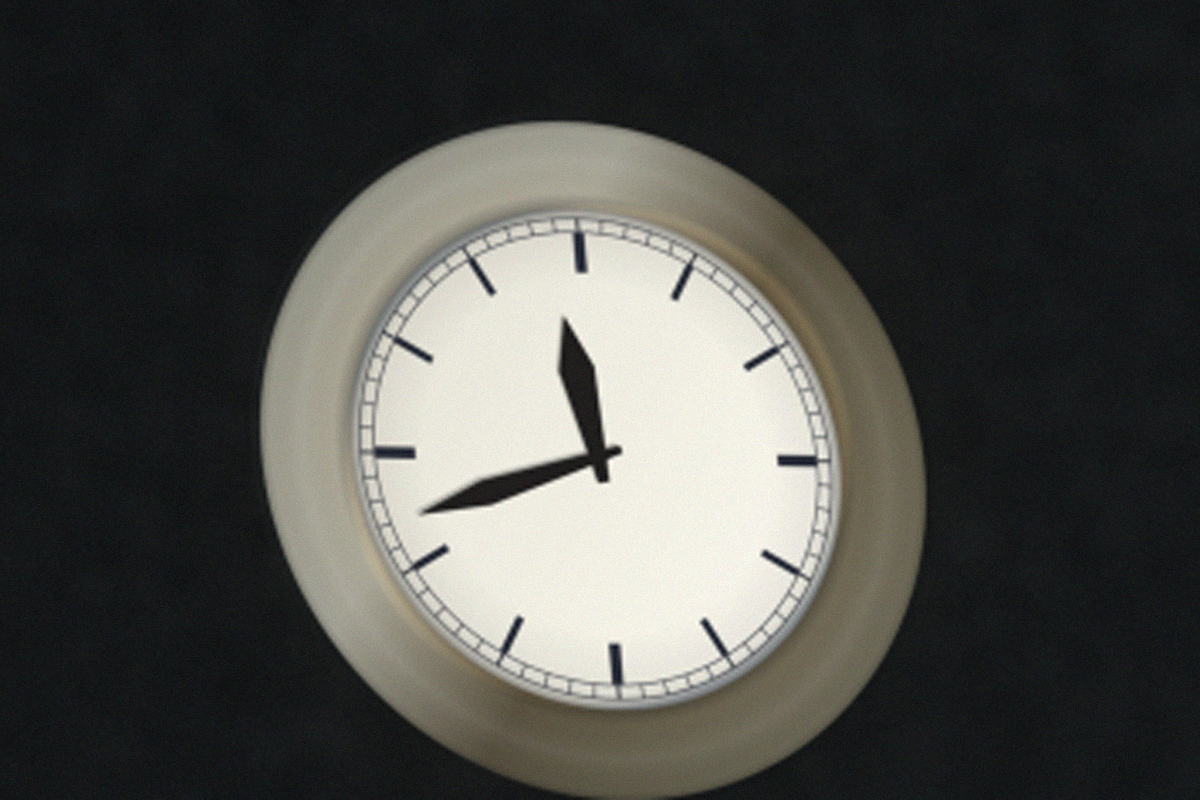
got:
**11:42**
